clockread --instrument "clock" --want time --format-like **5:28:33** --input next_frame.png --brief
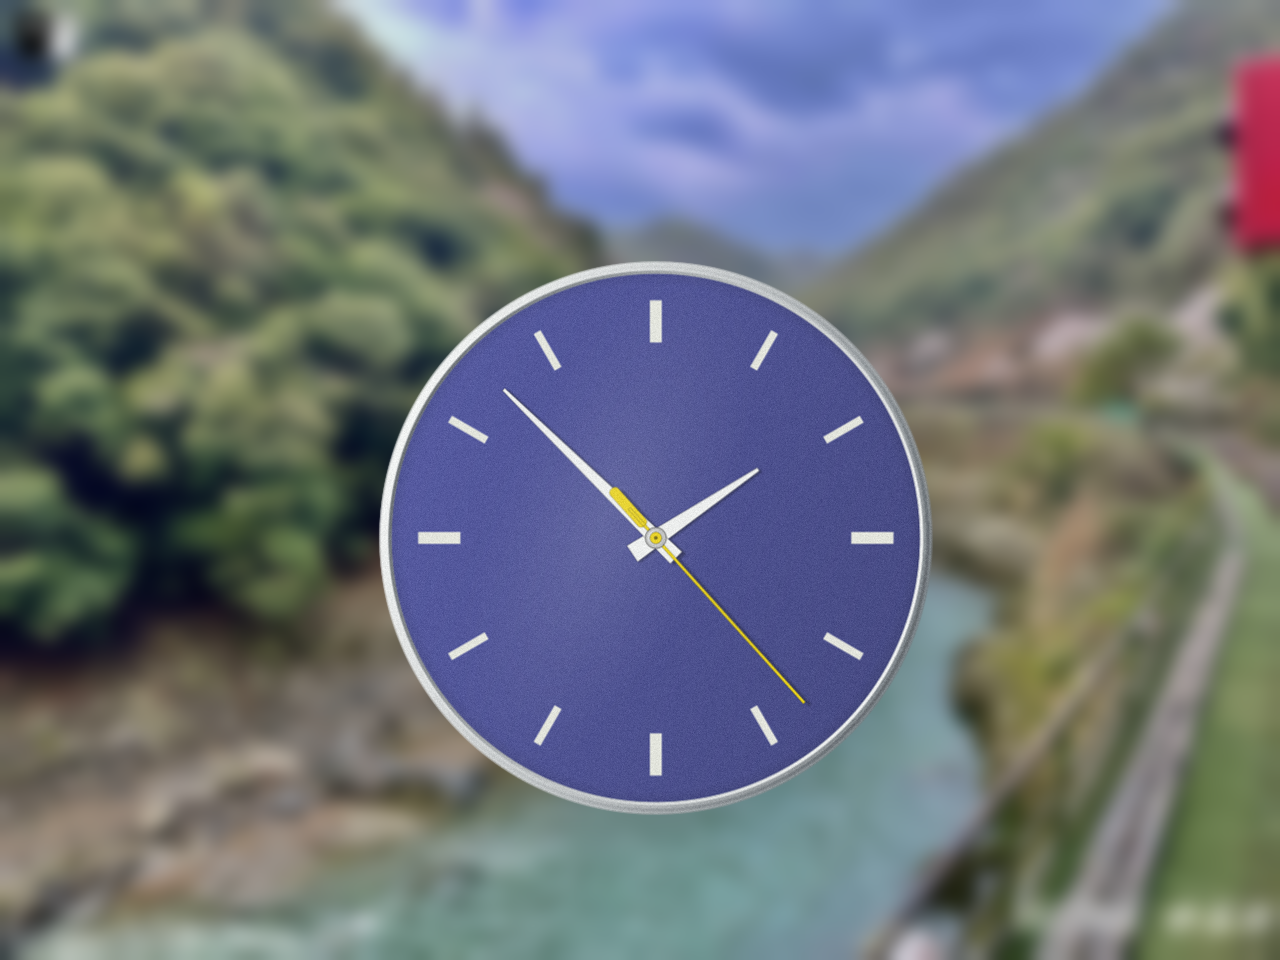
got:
**1:52:23**
